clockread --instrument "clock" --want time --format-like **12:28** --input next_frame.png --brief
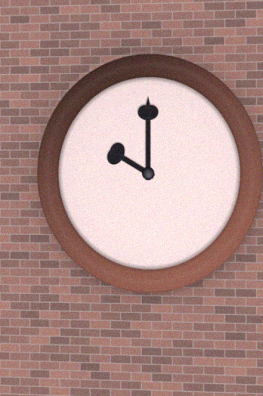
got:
**10:00**
